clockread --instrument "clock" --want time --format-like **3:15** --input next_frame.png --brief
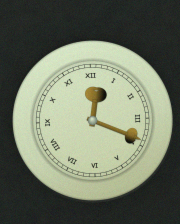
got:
**12:19**
